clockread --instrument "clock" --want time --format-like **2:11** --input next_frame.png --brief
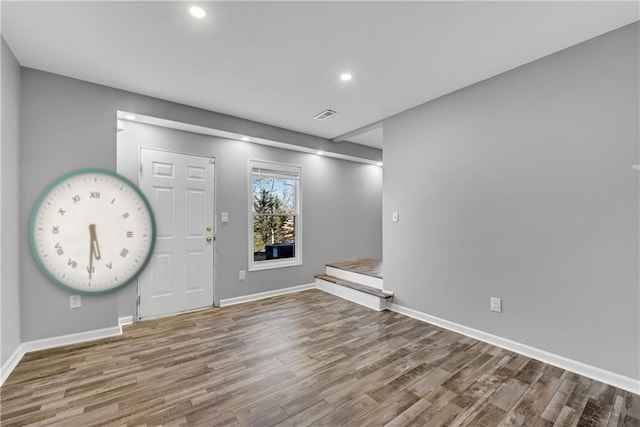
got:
**5:30**
